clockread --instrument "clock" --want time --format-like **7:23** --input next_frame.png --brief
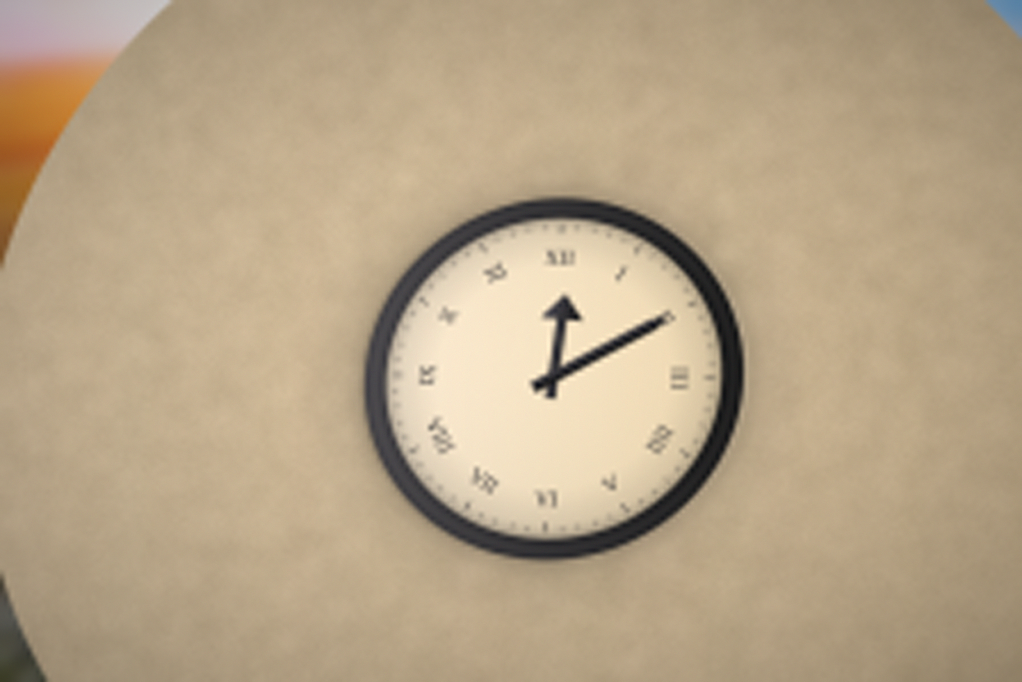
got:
**12:10**
